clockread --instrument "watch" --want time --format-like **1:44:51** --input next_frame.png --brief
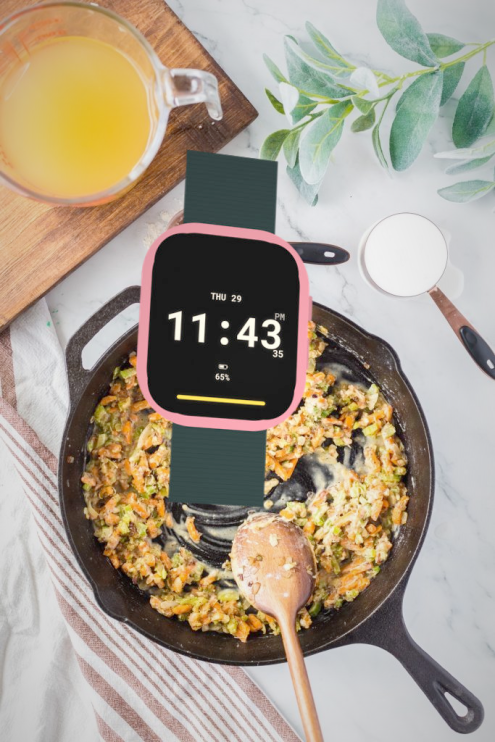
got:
**11:43:35**
